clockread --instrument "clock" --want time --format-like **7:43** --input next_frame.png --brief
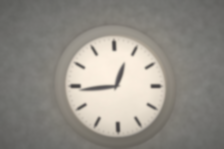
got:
**12:44**
